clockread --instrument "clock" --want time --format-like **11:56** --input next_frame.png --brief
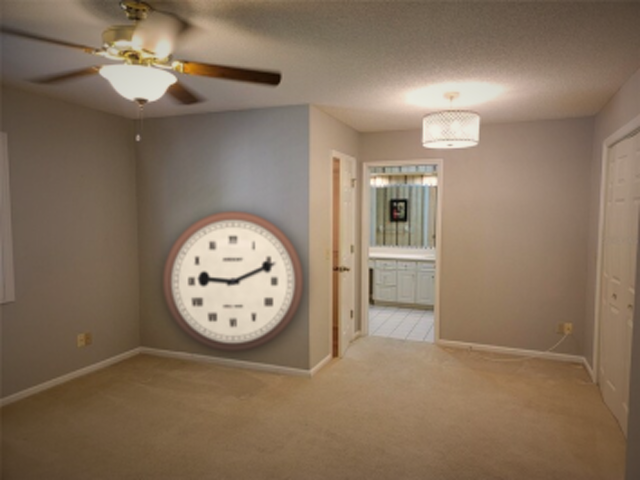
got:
**9:11**
